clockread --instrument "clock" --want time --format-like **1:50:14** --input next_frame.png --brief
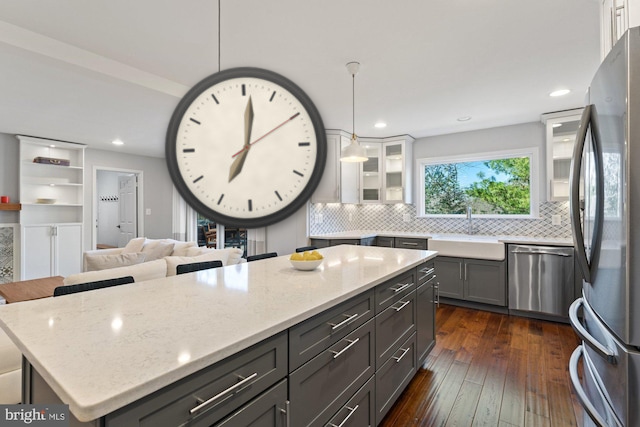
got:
**7:01:10**
